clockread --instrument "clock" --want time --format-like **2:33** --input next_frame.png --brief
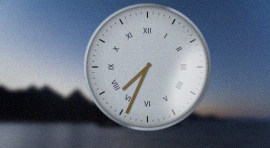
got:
**7:34**
